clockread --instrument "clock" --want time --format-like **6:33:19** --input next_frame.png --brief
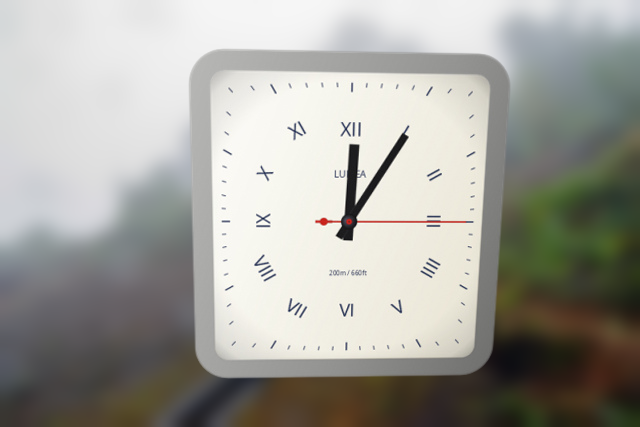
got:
**12:05:15**
